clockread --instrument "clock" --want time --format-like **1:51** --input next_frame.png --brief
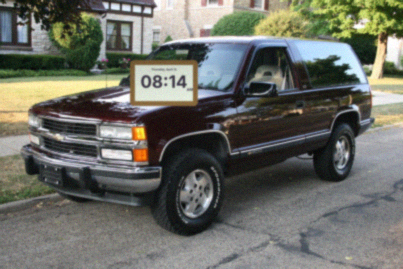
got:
**8:14**
